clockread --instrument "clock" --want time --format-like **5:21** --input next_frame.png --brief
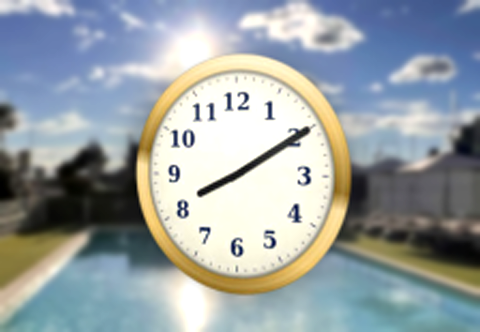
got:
**8:10**
